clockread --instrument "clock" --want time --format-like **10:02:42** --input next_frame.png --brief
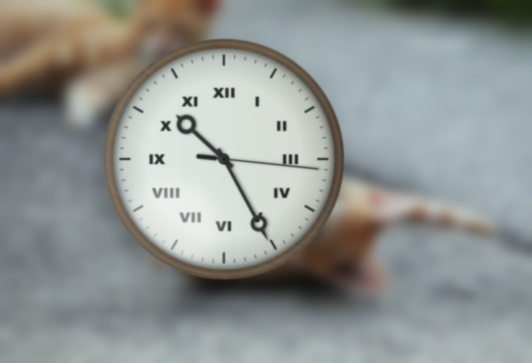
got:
**10:25:16**
